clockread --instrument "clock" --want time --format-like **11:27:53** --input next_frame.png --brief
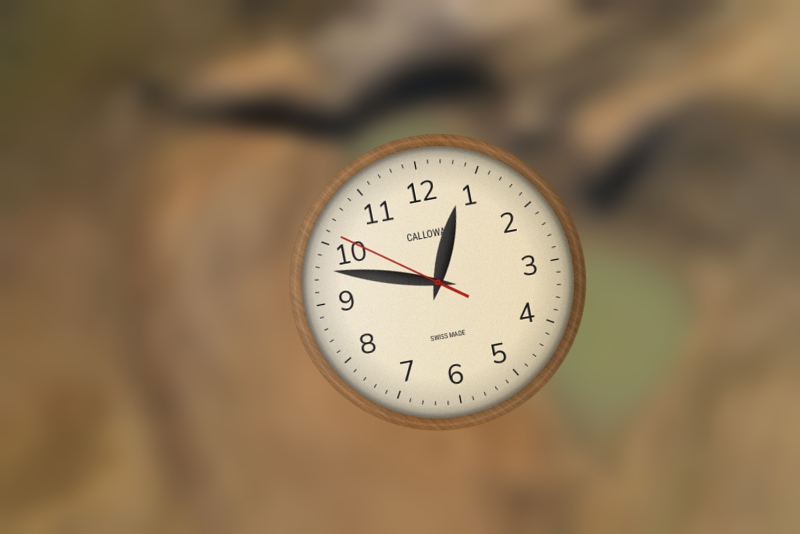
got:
**12:47:51**
